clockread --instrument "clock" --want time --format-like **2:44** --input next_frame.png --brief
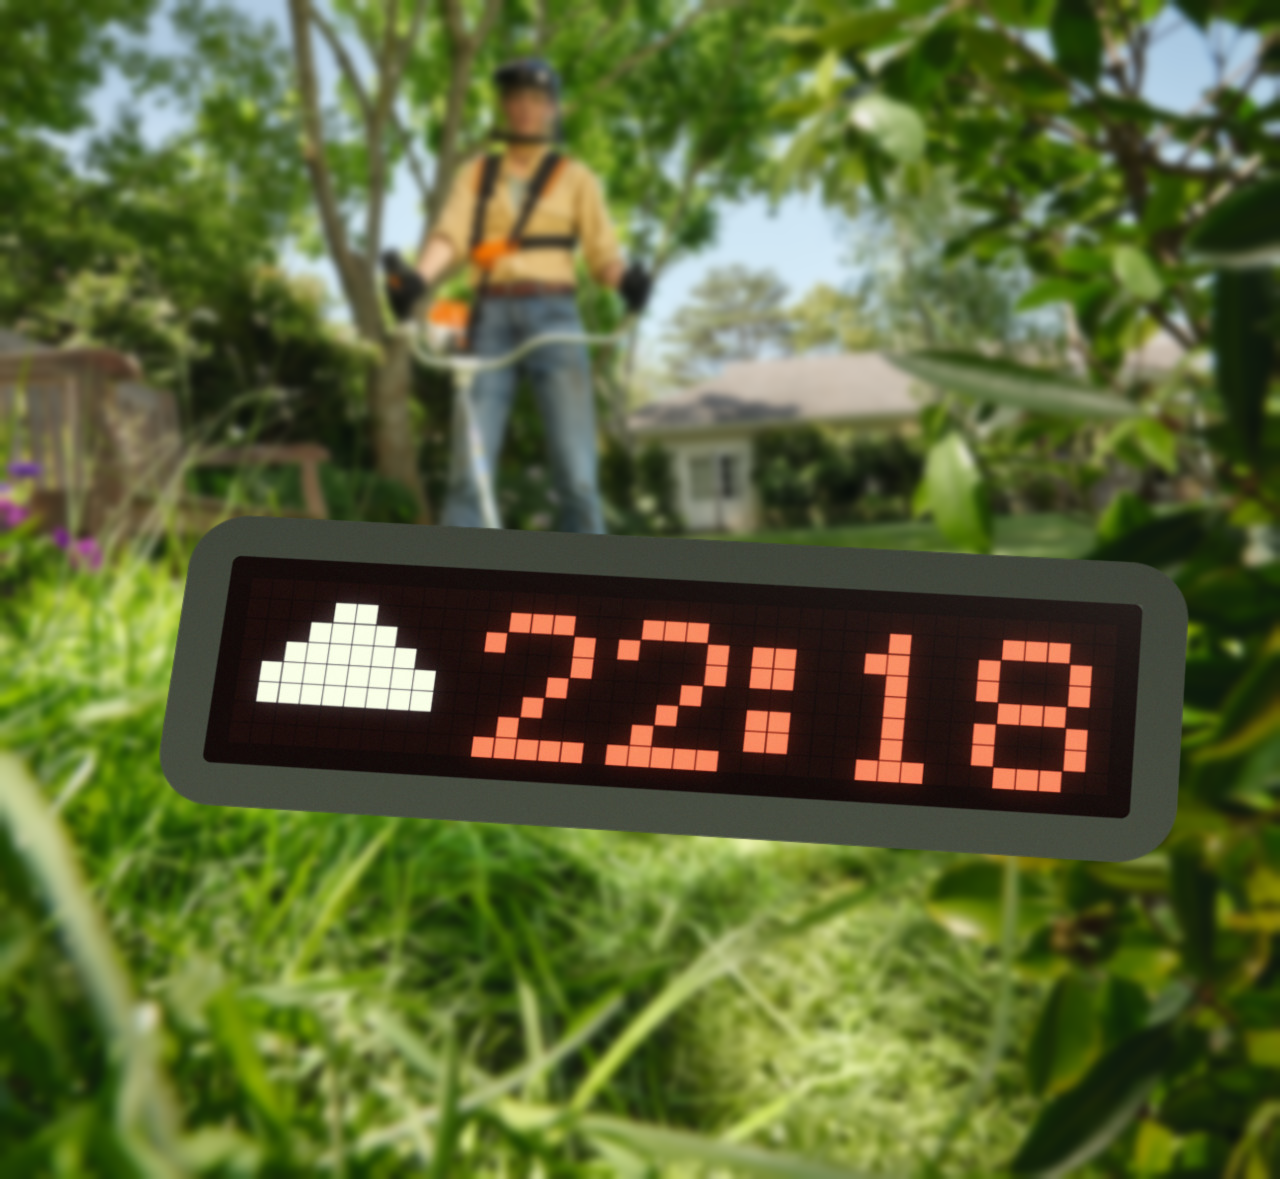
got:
**22:18**
